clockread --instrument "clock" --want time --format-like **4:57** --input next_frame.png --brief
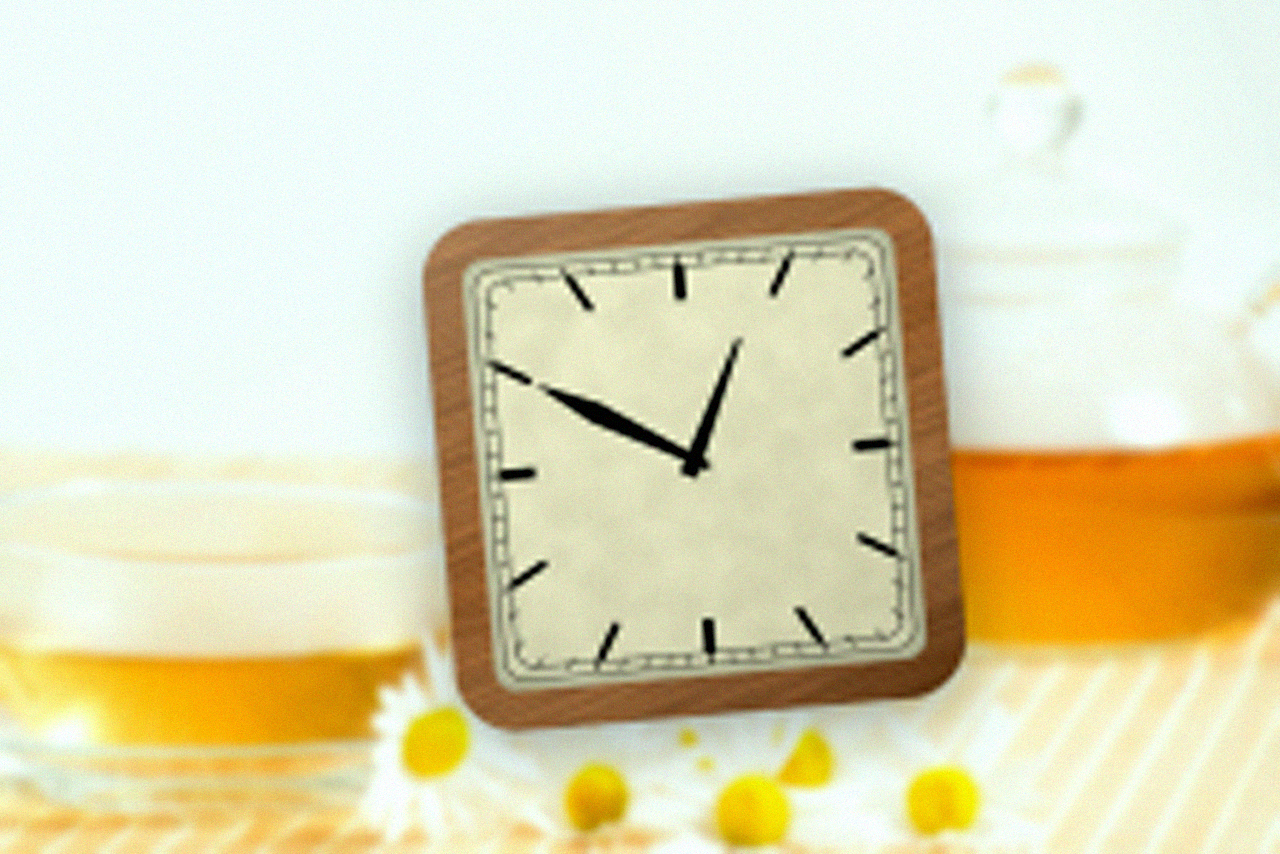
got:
**12:50**
